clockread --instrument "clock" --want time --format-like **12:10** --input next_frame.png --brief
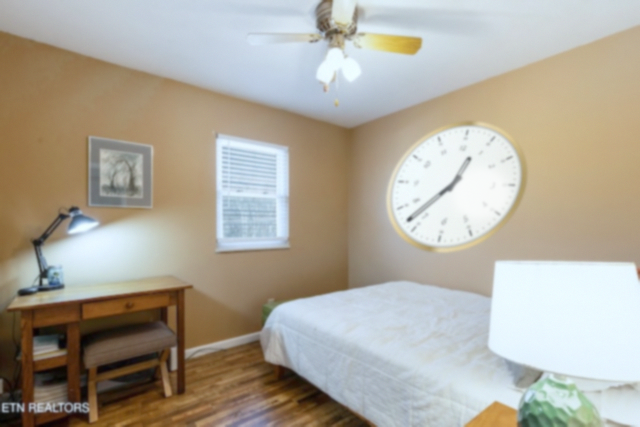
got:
**12:37**
